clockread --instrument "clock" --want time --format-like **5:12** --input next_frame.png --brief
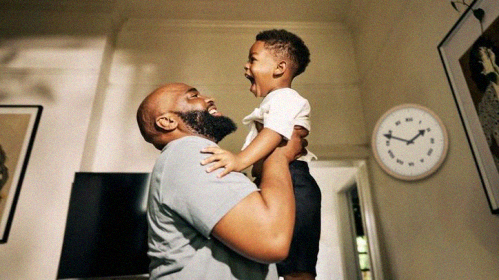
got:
**1:48**
